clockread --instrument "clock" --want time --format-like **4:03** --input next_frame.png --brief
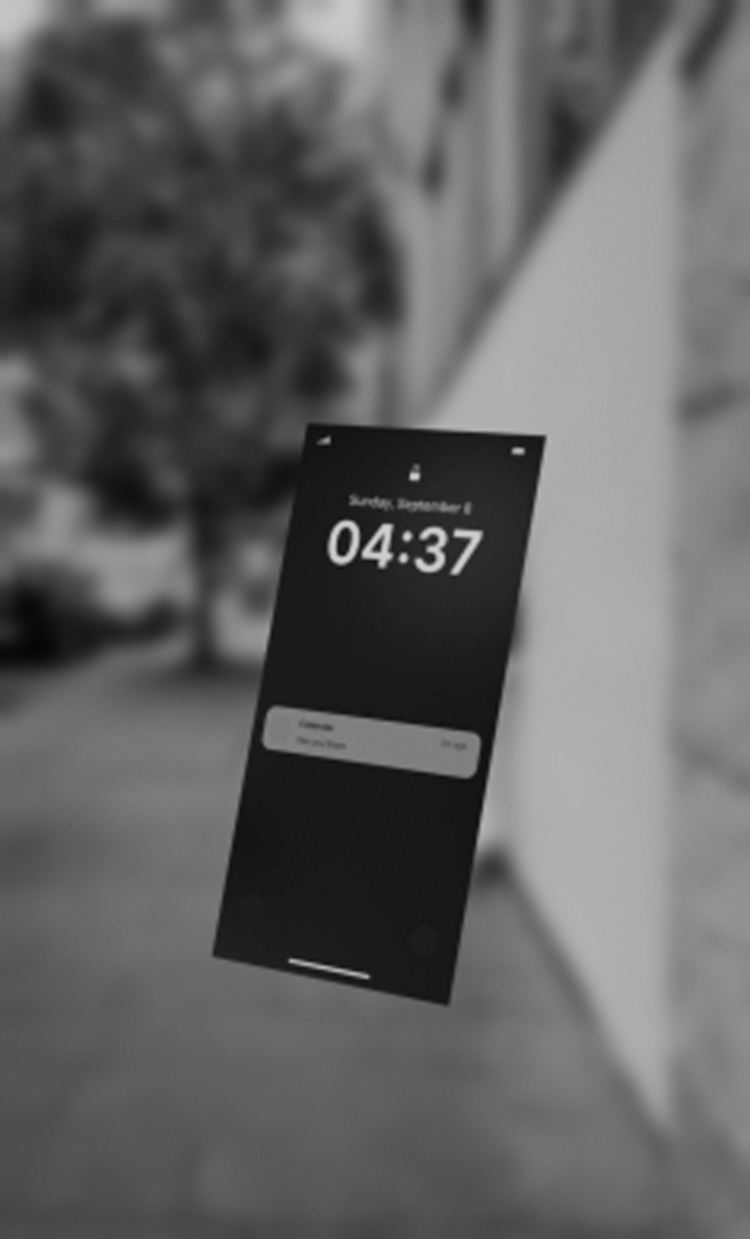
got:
**4:37**
